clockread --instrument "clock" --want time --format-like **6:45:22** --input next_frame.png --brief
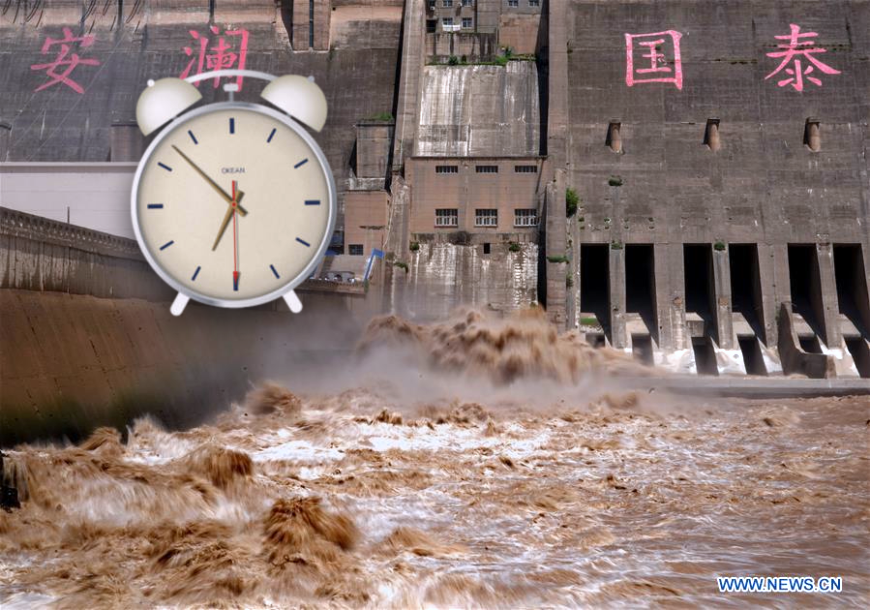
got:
**6:52:30**
